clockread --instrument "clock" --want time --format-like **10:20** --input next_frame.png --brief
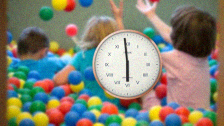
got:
**5:59**
